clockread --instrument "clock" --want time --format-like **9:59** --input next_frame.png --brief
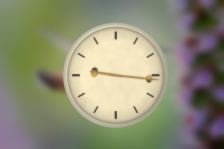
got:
**9:16**
